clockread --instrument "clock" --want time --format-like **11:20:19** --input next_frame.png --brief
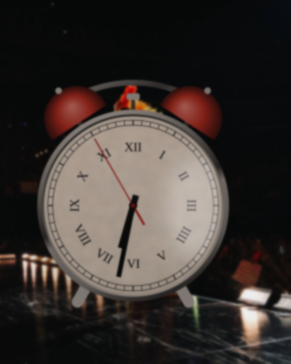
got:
**6:31:55**
